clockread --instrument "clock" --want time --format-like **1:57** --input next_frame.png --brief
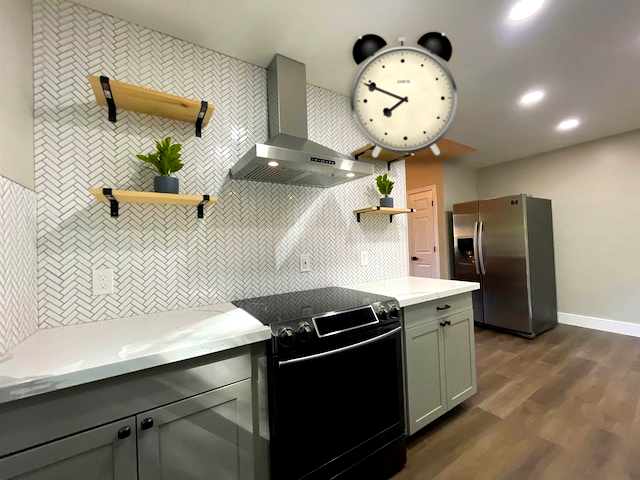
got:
**7:49**
